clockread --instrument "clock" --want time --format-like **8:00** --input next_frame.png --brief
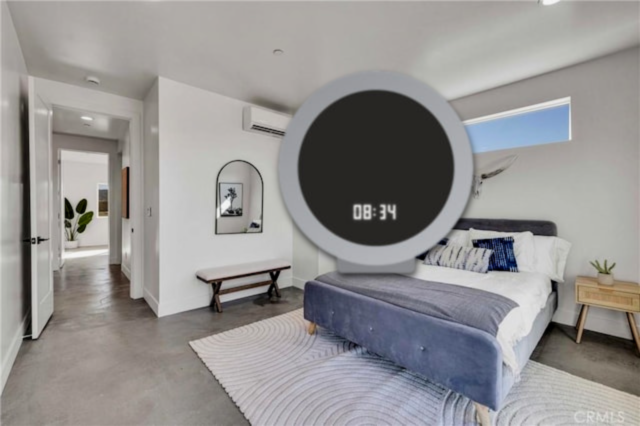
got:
**8:34**
